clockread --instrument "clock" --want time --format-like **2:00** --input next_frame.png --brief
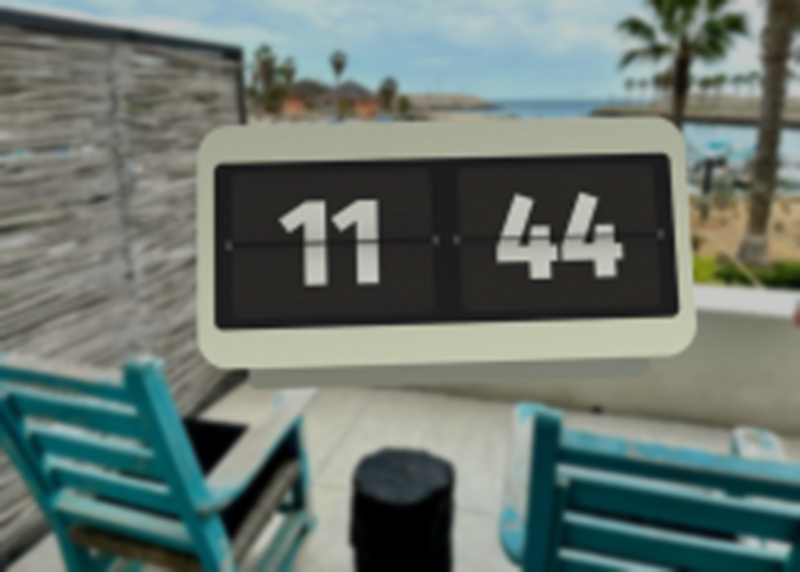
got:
**11:44**
